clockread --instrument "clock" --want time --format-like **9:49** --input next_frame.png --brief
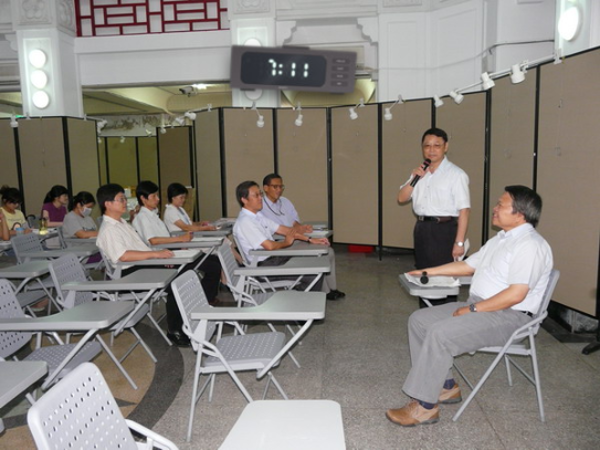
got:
**7:11**
